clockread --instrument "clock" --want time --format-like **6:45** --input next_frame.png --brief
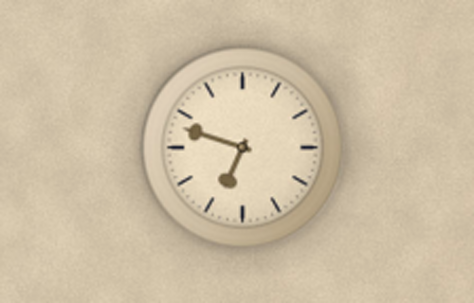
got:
**6:48**
